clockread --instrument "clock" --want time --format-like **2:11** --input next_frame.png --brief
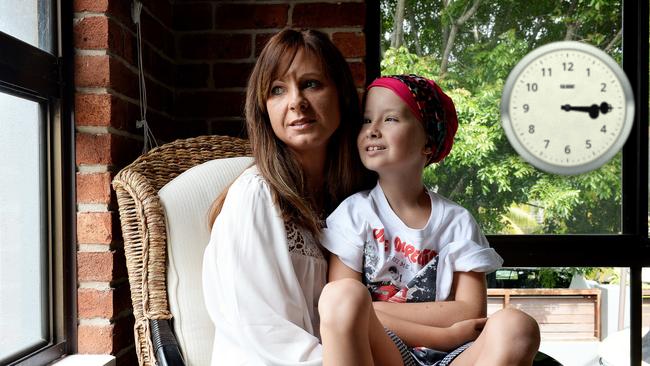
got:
**3:15**
